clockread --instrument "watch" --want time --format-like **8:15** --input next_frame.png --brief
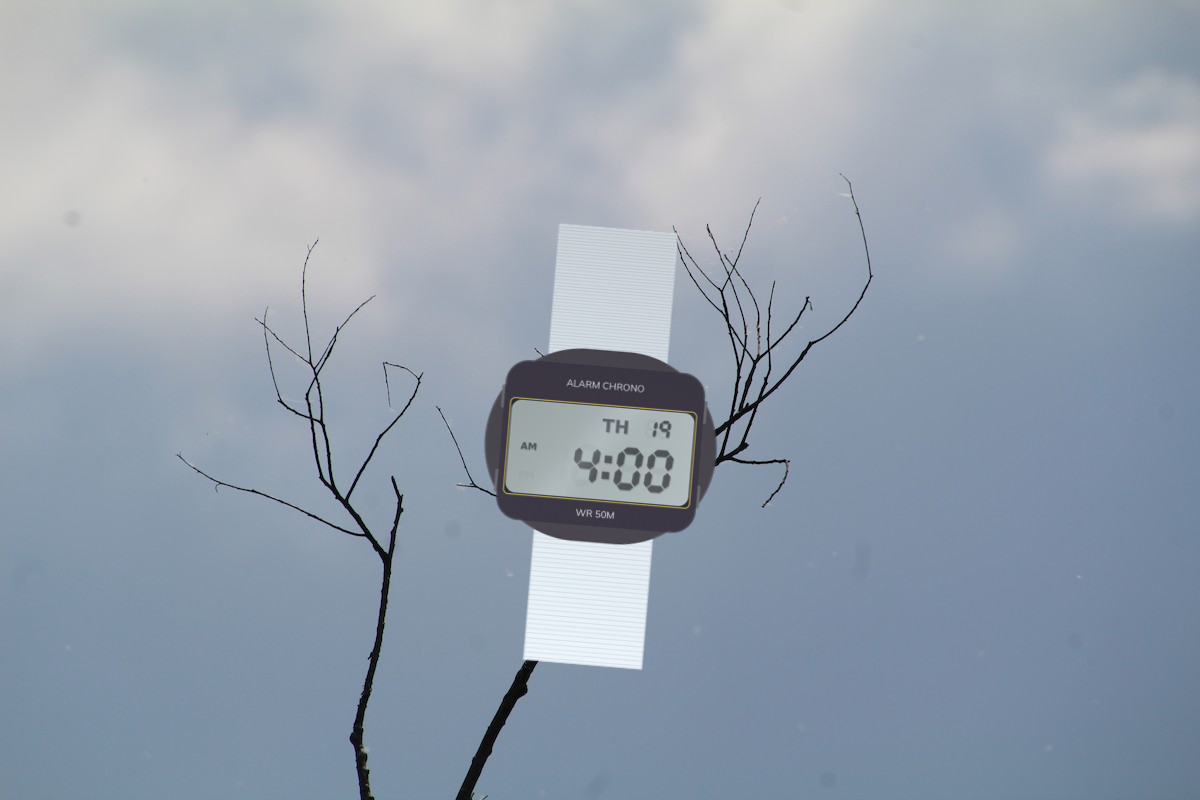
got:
**4:00**
